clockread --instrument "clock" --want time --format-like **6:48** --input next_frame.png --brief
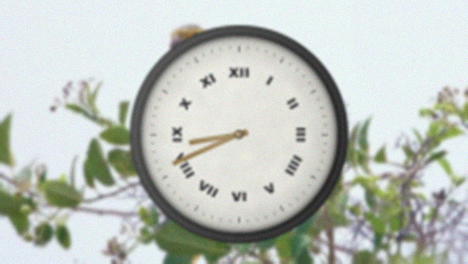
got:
**8:41**
